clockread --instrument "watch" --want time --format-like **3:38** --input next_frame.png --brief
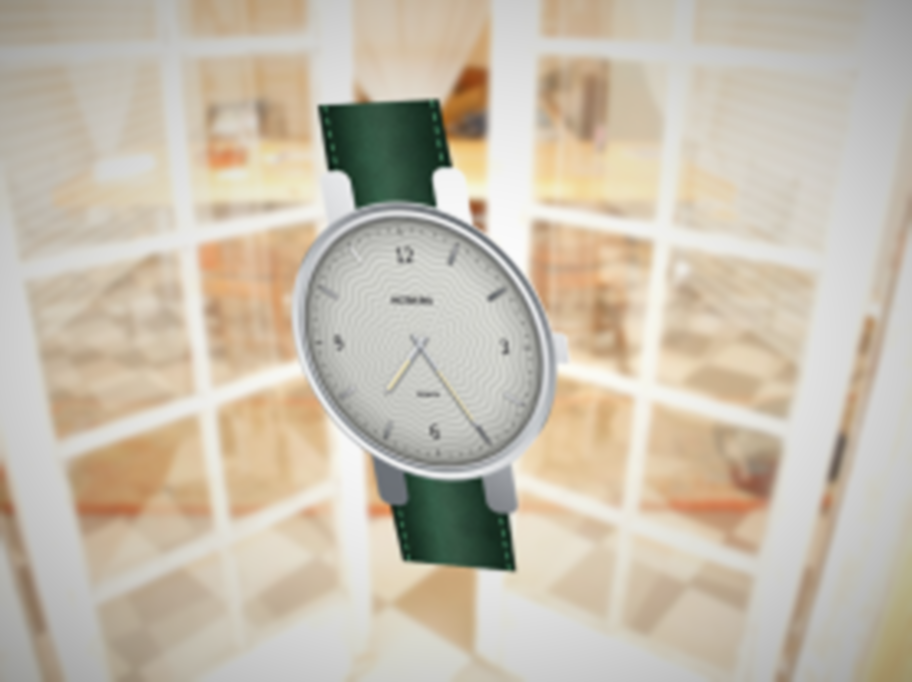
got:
**7:25**
